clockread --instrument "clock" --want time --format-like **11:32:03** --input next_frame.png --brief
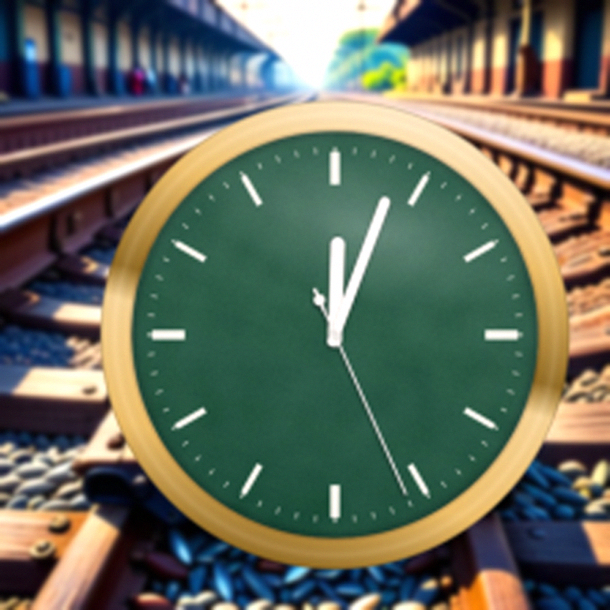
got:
**12:03:26**
